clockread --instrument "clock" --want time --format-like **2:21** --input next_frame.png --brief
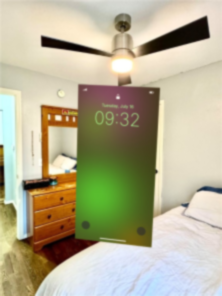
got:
**9:32**
